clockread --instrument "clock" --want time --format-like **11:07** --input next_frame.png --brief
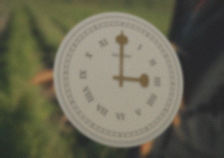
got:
**3:00**
